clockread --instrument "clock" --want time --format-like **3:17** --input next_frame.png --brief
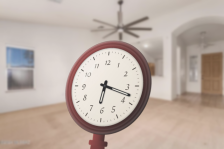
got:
**6:18**
